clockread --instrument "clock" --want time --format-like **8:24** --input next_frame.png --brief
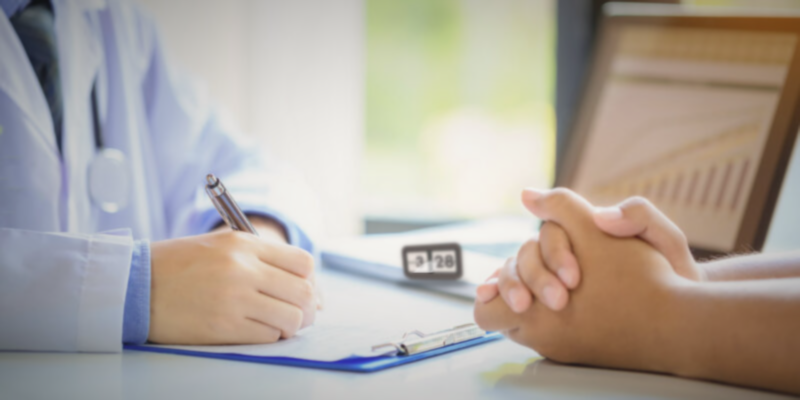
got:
**3:28**
